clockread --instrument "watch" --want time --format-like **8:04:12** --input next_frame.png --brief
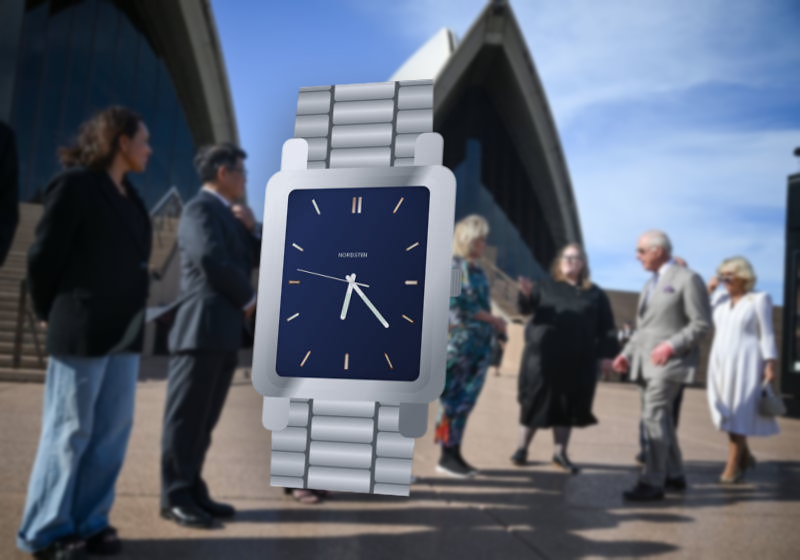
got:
**6:22:47**
